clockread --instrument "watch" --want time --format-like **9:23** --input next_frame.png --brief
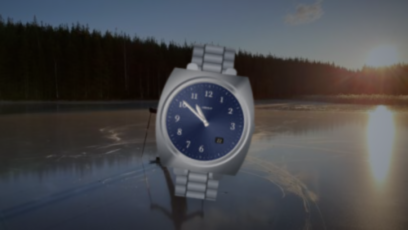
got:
**10:51**
